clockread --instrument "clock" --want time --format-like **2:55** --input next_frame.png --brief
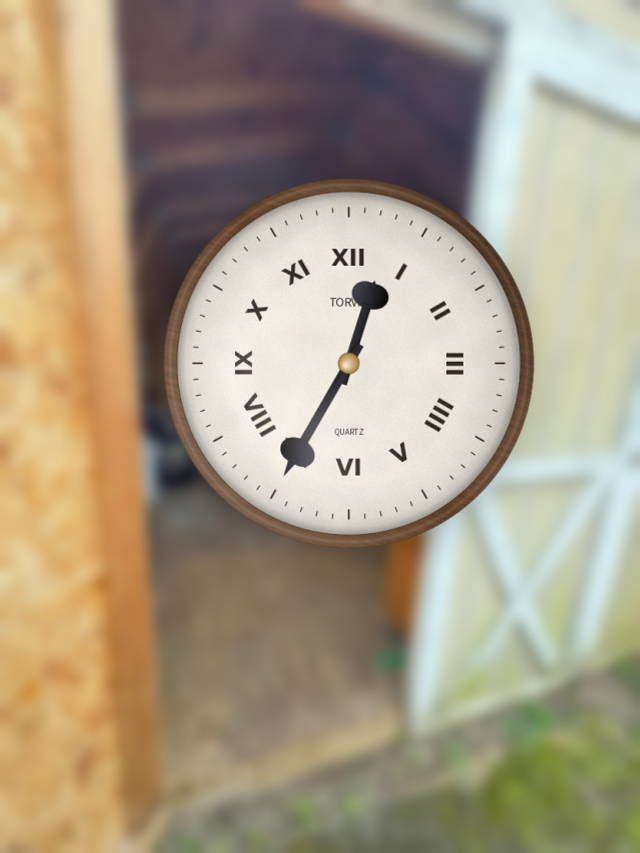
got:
**12:35**
